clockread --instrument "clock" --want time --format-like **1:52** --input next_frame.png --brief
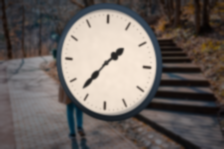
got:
**1:37**
